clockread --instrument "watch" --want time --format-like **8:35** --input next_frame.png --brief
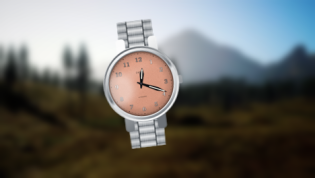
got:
**12:19**
